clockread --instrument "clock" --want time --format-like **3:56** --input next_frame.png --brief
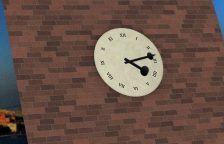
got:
**4:13**
